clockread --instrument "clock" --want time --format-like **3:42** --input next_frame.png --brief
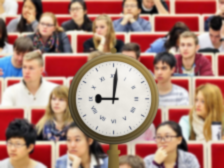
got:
**9:01**
